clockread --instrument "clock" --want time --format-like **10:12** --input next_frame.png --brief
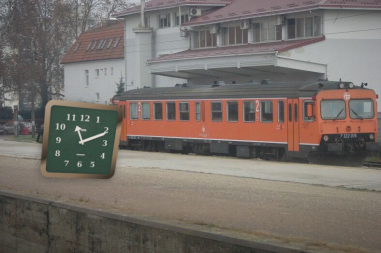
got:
**11:11**
